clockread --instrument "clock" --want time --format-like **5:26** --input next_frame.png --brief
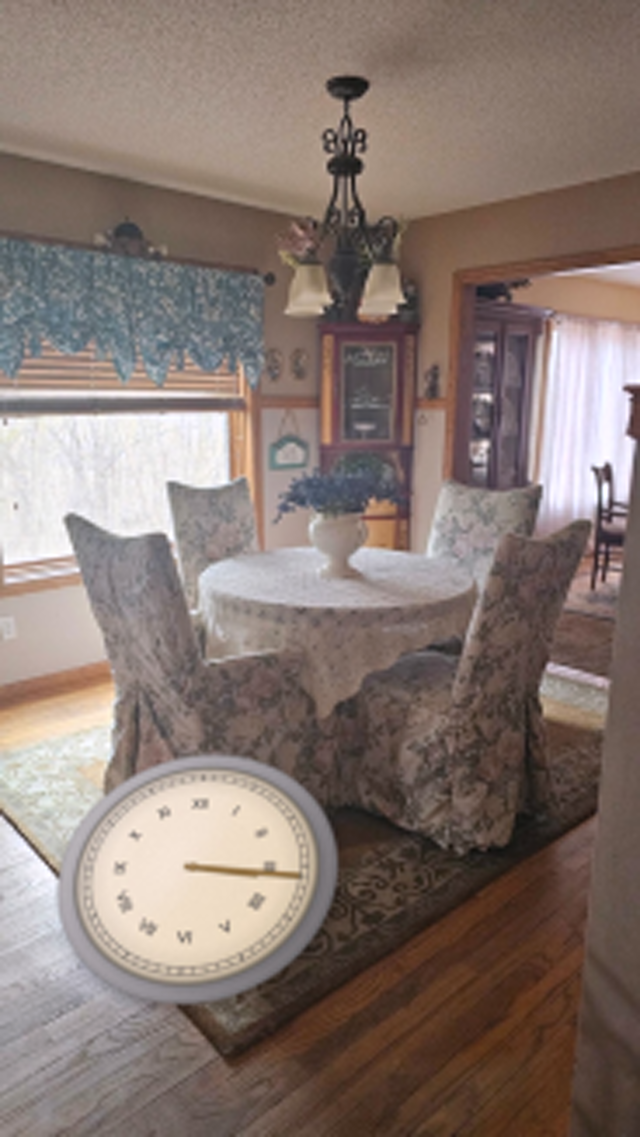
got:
**3:16**
